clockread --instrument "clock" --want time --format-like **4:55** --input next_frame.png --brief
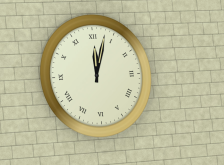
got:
**12:03**
